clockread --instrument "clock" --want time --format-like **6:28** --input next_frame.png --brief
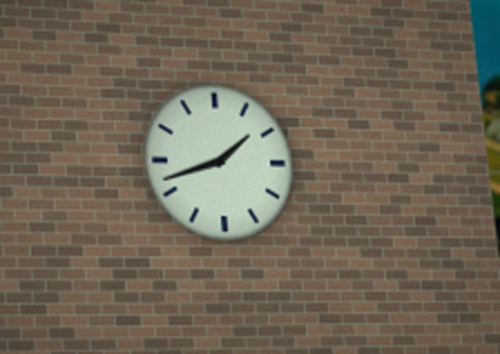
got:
**1:42**
